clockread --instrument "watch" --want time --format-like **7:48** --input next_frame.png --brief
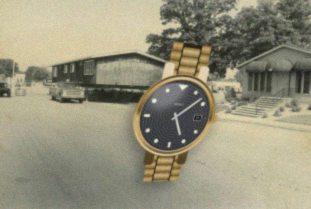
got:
**5:08**
